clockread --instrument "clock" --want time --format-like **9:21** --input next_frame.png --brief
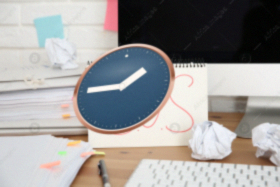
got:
**1:45**
